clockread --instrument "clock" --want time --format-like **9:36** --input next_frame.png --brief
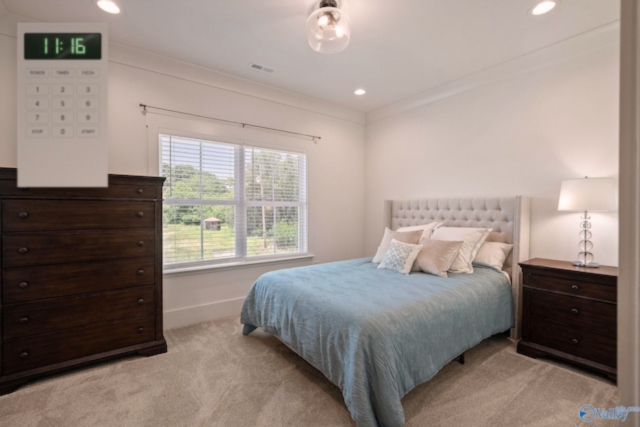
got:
**11:16**
